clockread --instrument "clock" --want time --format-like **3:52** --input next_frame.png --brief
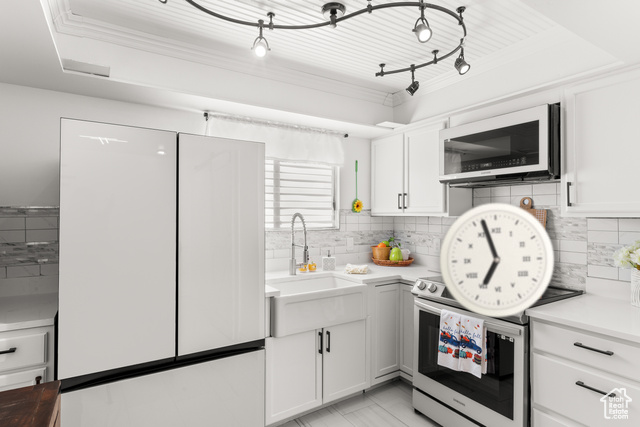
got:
**6:57**
